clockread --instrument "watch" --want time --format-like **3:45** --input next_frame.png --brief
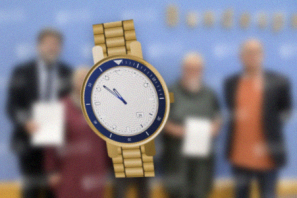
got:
**10:52**
